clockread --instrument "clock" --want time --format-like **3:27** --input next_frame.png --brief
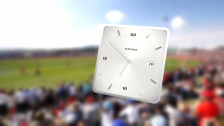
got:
**6:51**
